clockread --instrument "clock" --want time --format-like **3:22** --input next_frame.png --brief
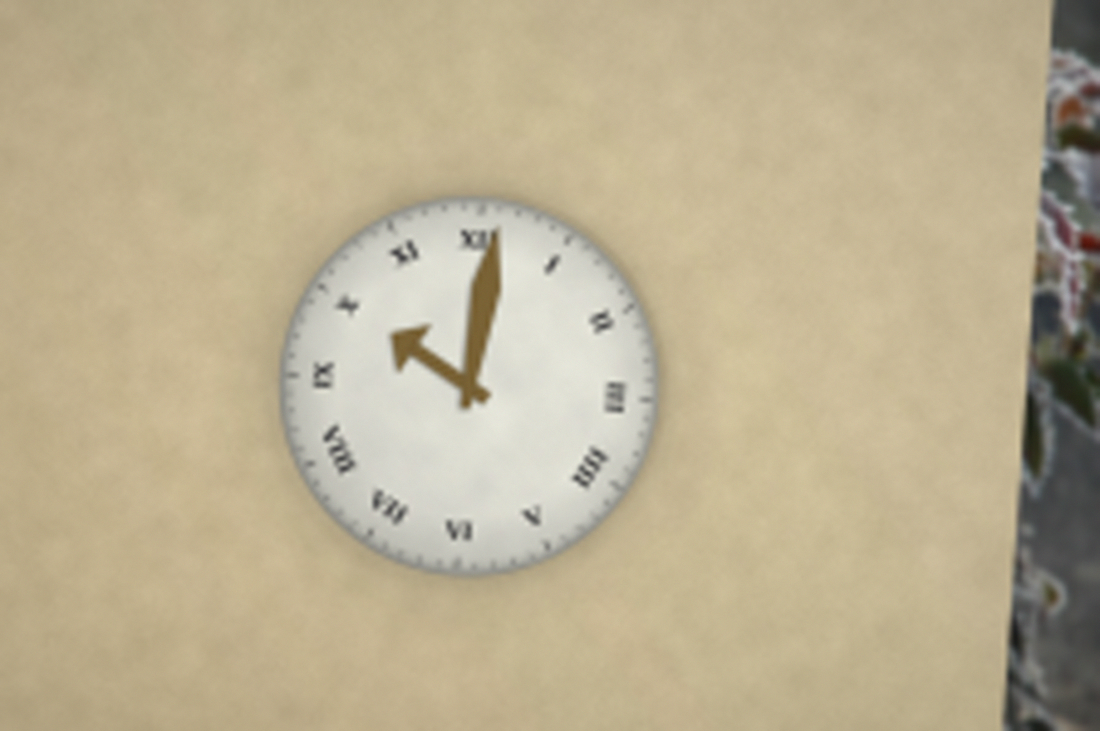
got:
**10:01**
